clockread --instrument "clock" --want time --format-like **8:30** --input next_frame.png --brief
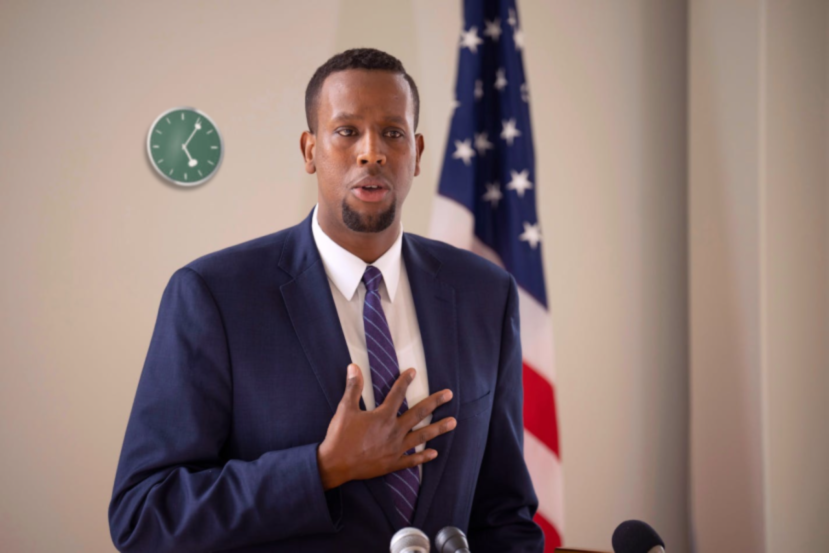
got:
**5:06**
